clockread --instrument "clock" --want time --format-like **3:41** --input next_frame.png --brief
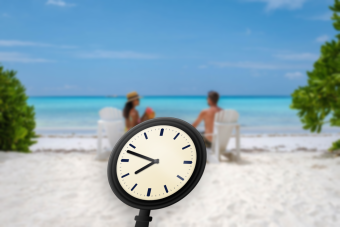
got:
**7:48**
